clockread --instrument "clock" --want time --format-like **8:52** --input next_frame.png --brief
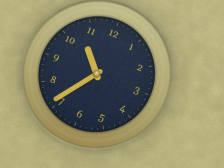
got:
**10:36**
